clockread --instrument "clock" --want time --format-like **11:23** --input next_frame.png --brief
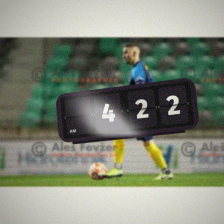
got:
**4:22**
